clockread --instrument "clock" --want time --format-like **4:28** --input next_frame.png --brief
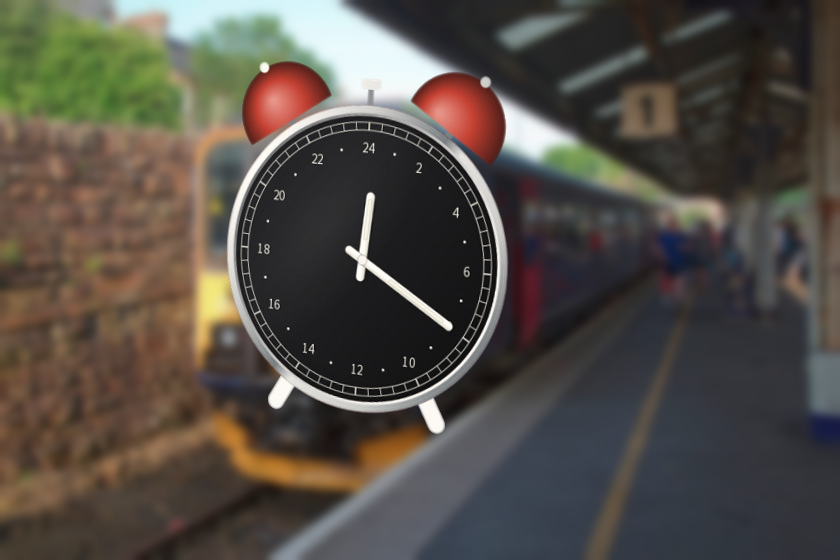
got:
**0:20**
